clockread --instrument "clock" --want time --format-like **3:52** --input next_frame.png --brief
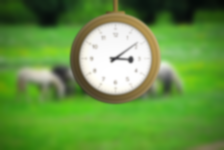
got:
**3:09**
